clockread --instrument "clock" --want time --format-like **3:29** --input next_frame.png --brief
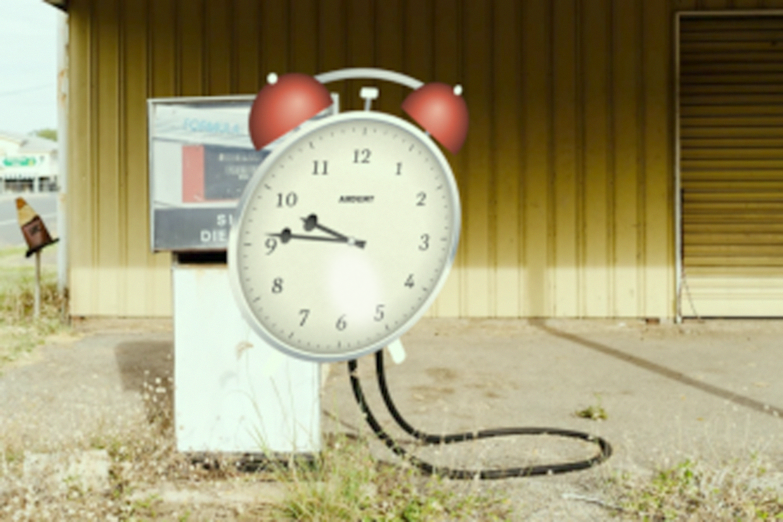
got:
**9:46**
